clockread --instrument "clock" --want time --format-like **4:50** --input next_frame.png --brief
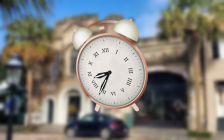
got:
**8:36**
